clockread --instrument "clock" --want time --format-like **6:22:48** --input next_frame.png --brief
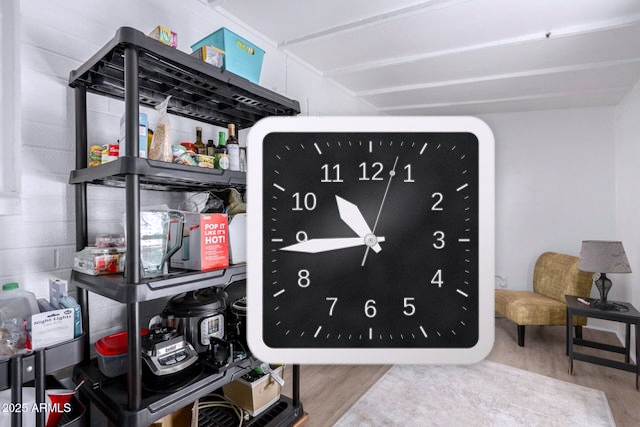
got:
**10:44:03**
